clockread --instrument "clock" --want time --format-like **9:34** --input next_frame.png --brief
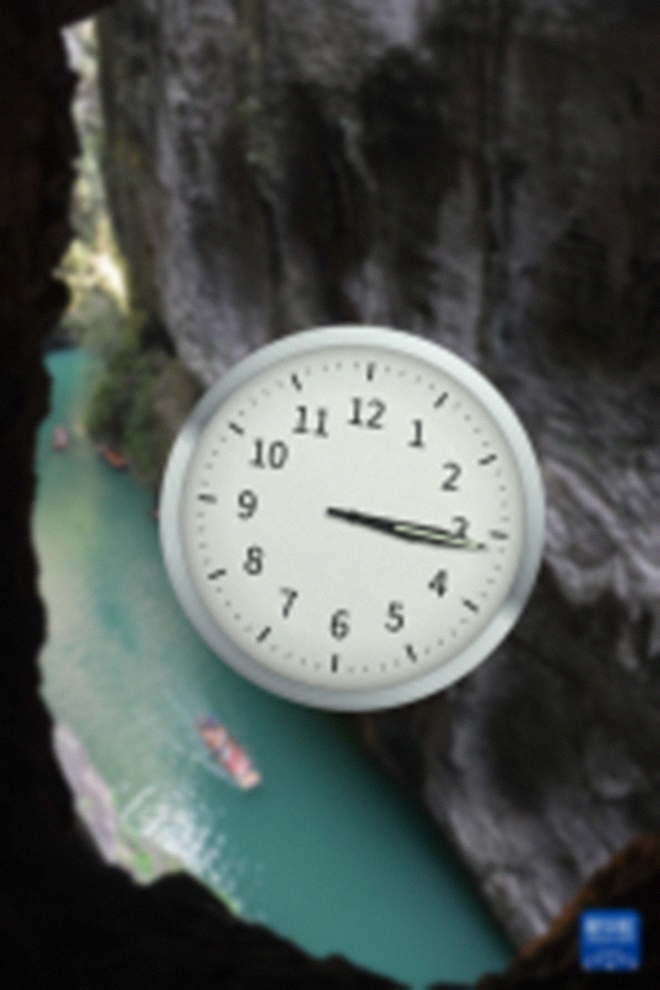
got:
**3:16**
